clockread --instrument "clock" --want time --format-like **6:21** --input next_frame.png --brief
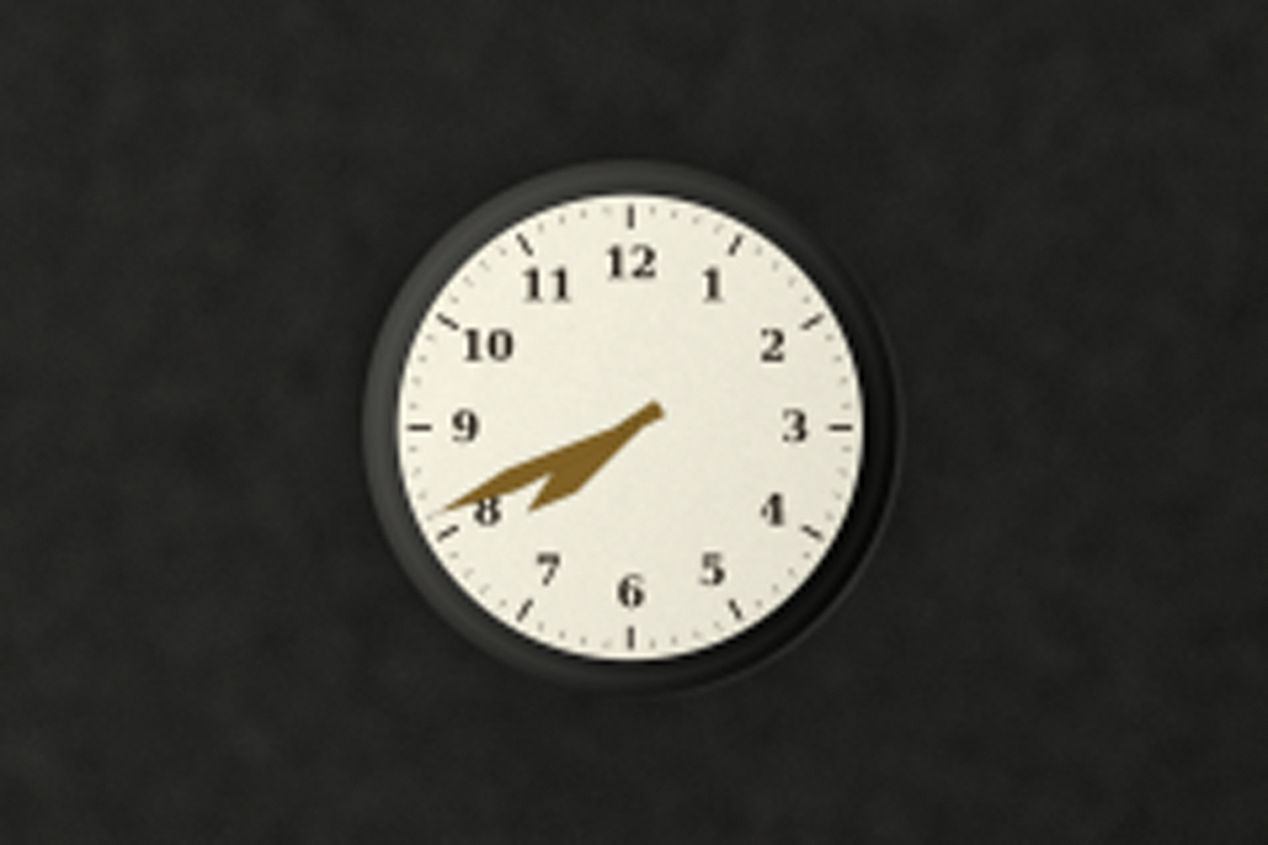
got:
**7:41**
